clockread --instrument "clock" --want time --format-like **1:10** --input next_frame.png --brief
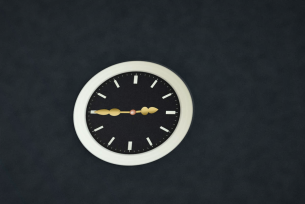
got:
**2:45**
